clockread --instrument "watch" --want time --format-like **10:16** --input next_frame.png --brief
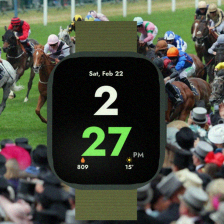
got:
**2:27**
